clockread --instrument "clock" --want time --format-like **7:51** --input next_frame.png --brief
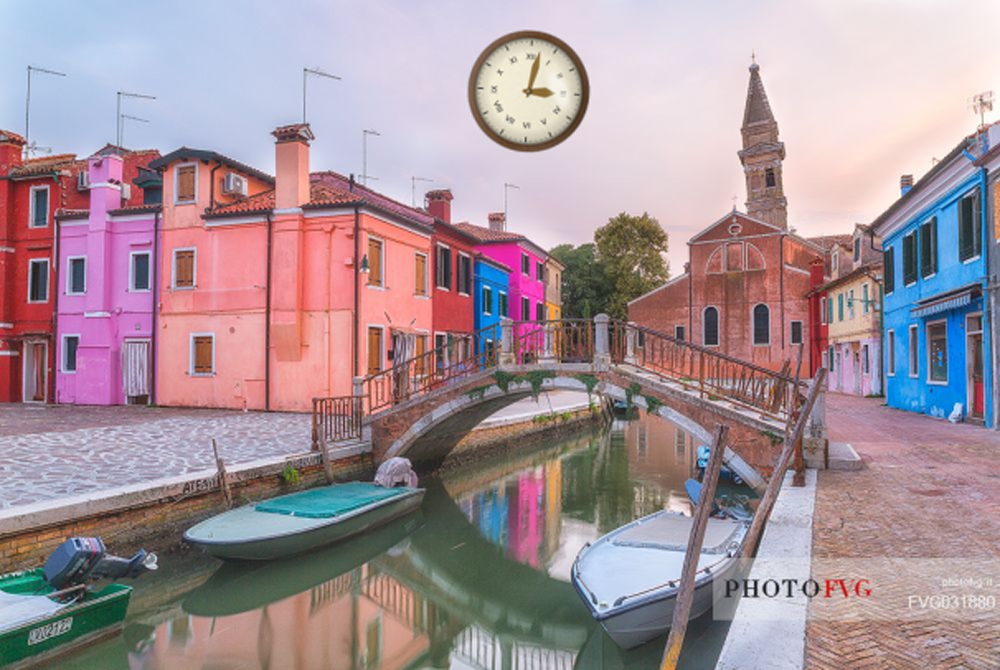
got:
**3:02**
